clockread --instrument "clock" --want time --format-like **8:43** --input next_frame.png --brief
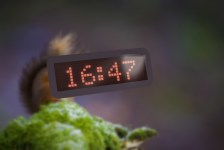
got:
**16:47**
